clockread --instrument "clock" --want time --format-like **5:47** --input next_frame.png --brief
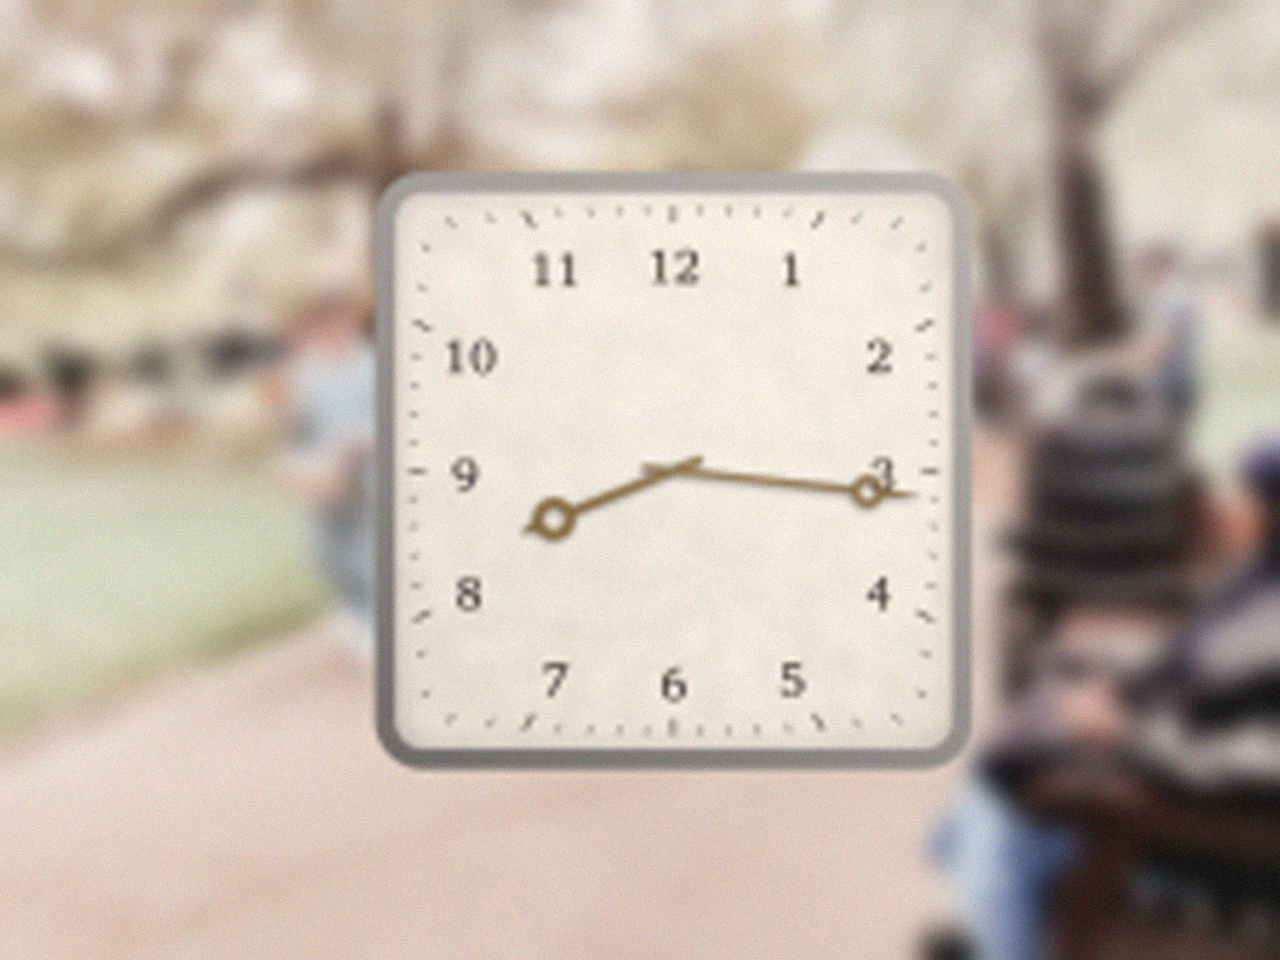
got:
**8:16**
